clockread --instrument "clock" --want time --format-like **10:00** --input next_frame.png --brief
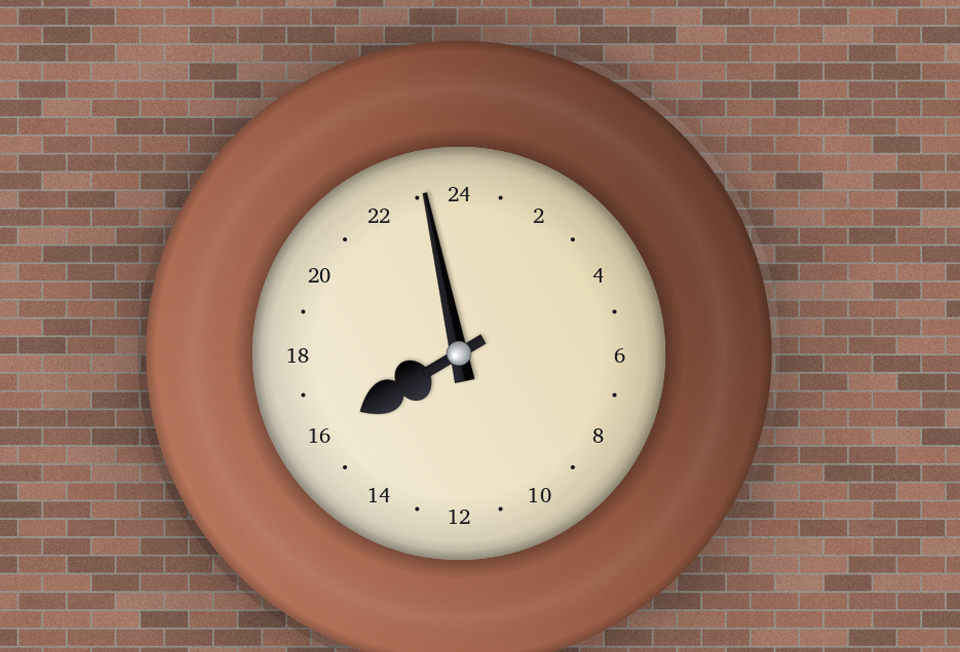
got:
**15:58**
